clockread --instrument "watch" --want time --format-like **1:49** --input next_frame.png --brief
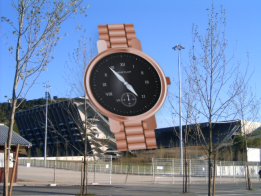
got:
**4:54**
